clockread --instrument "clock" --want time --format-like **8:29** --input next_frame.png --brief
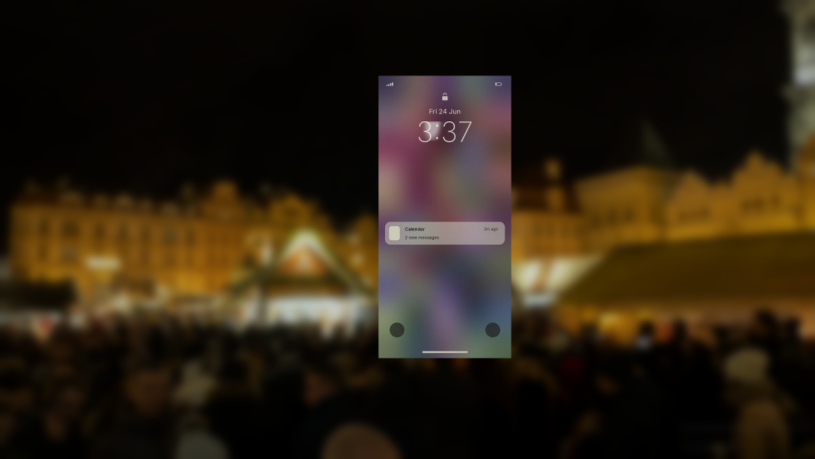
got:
**3:37**
